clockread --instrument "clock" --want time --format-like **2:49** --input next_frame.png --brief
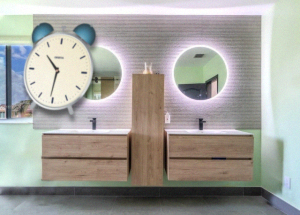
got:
**10:31**
